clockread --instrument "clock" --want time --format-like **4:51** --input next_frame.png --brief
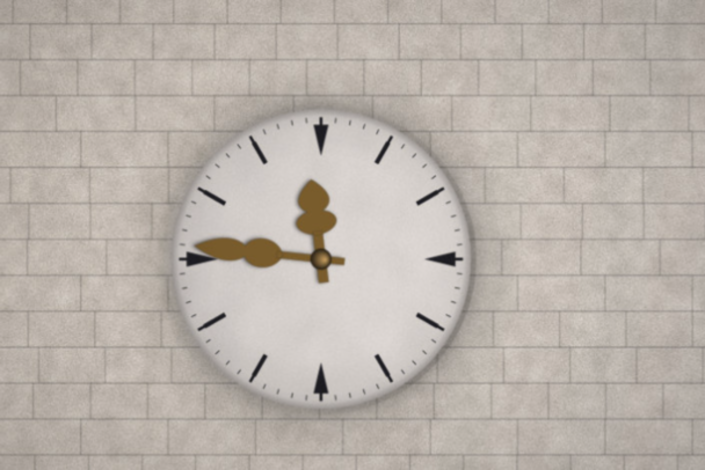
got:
**11:46**
